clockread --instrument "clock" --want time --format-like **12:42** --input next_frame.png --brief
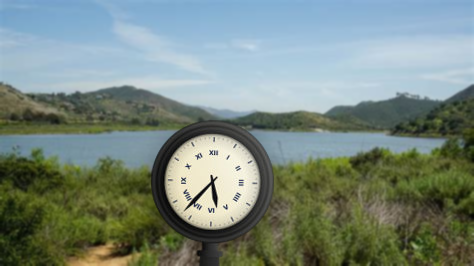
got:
**5:37**
